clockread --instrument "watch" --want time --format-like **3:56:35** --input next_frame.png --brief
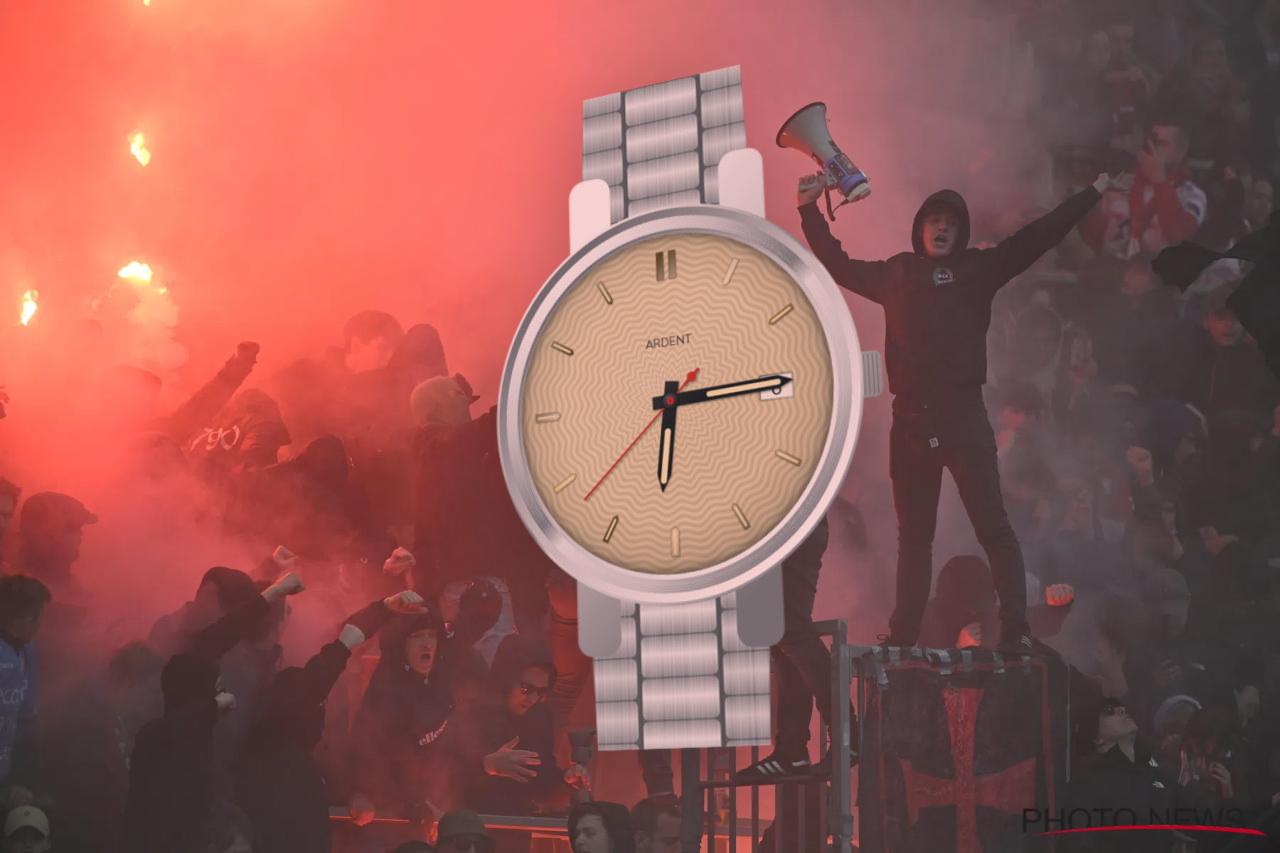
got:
**6:14:38**
